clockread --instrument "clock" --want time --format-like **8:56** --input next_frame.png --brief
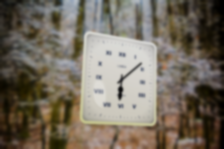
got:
**6:08**
